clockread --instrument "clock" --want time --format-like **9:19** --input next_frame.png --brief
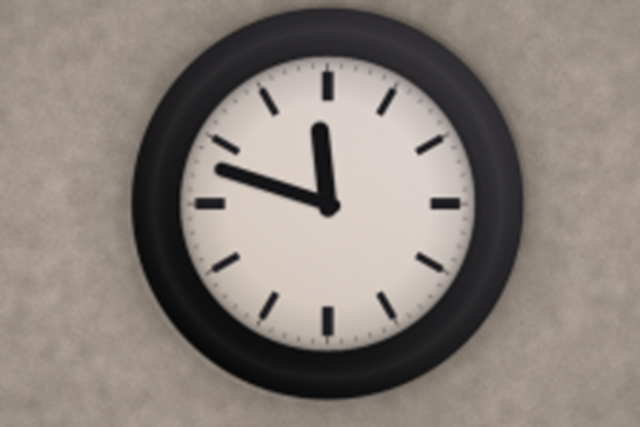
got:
**11:48**
